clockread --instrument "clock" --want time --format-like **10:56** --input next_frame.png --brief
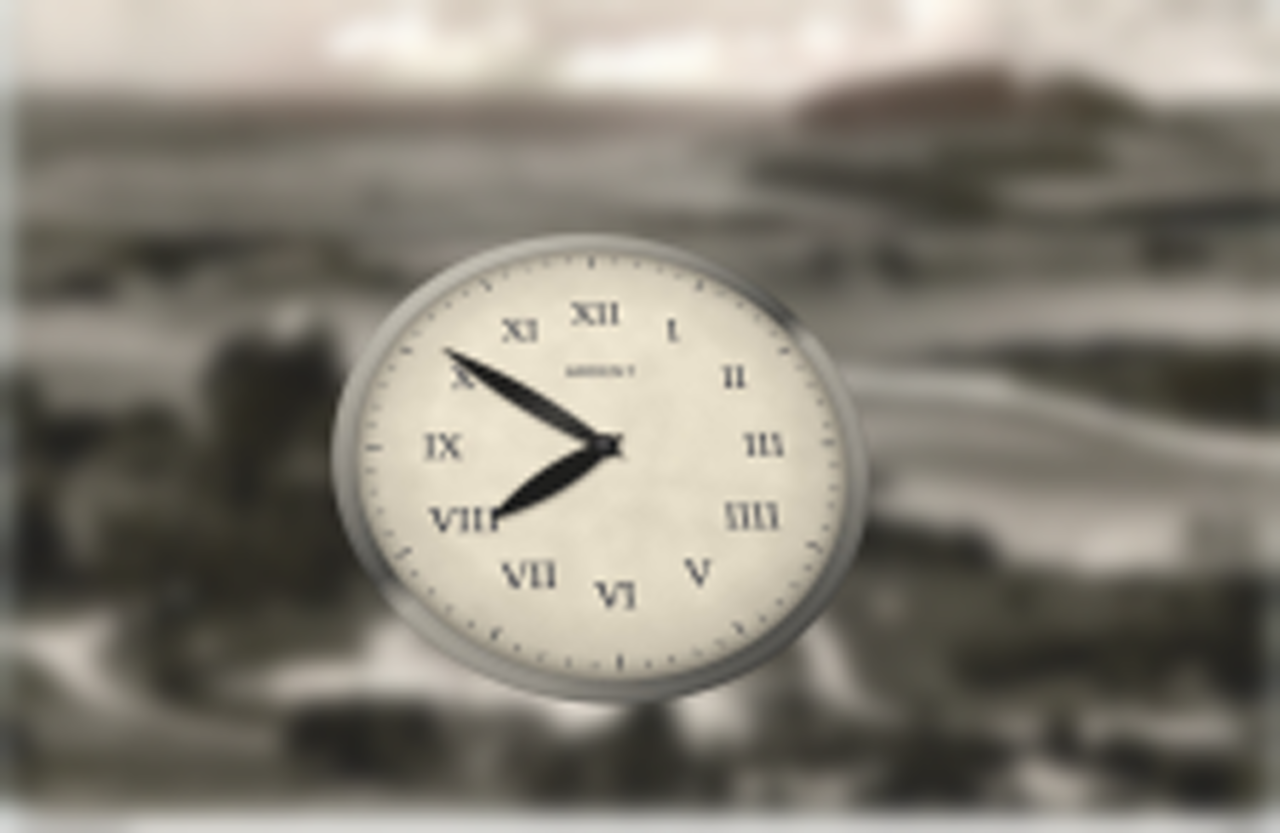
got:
**7:51**
